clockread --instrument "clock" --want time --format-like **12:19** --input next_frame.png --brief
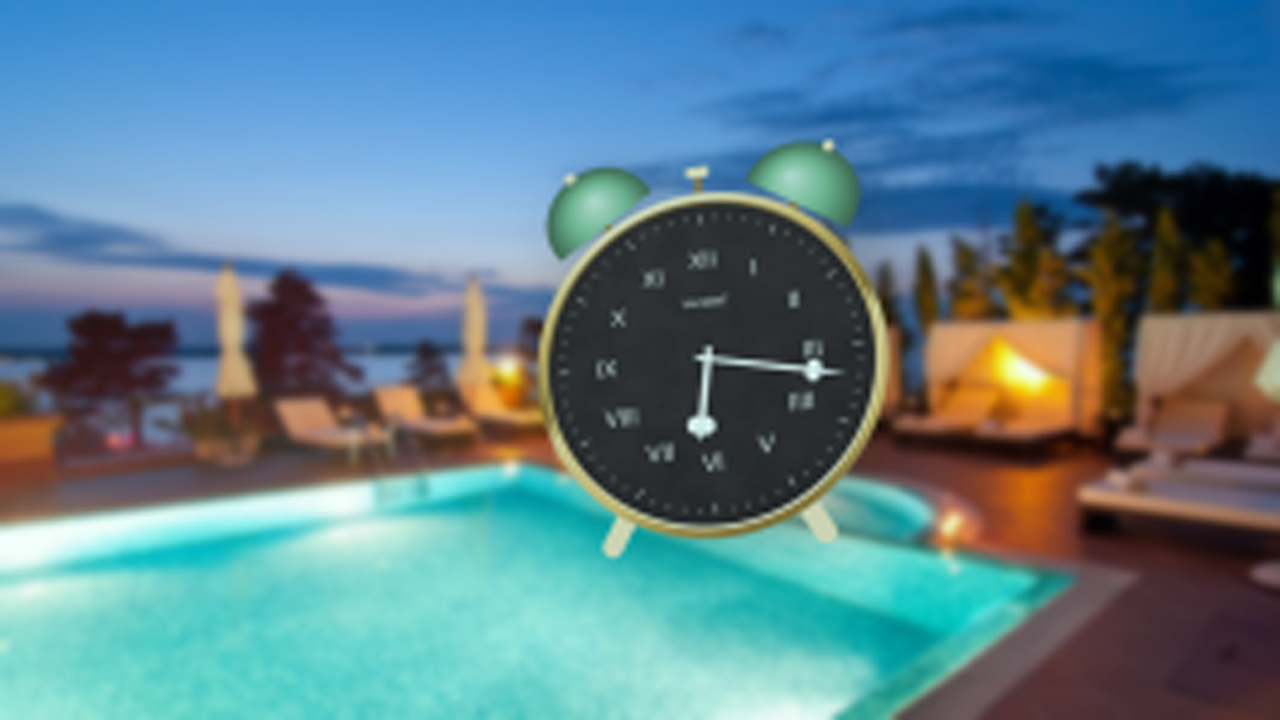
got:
**6:17**
